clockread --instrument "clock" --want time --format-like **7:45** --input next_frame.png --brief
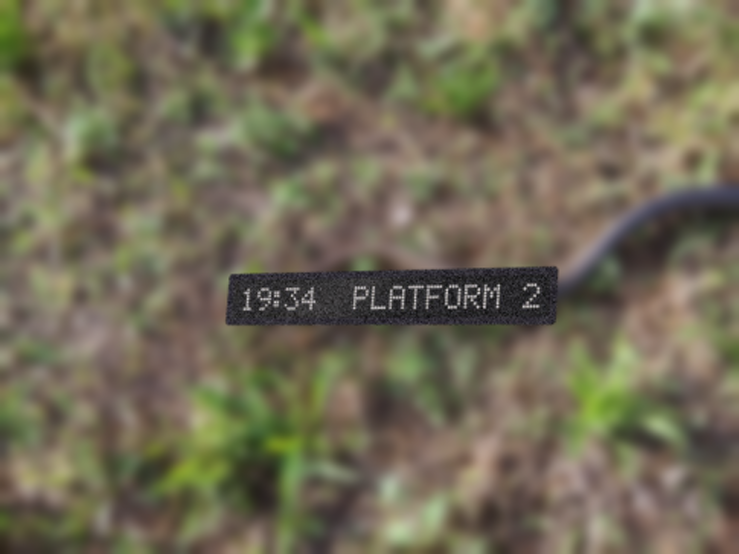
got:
**19:34**
